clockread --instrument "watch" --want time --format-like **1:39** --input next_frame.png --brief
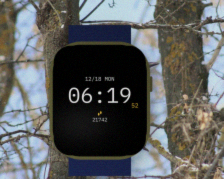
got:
**6:19**
